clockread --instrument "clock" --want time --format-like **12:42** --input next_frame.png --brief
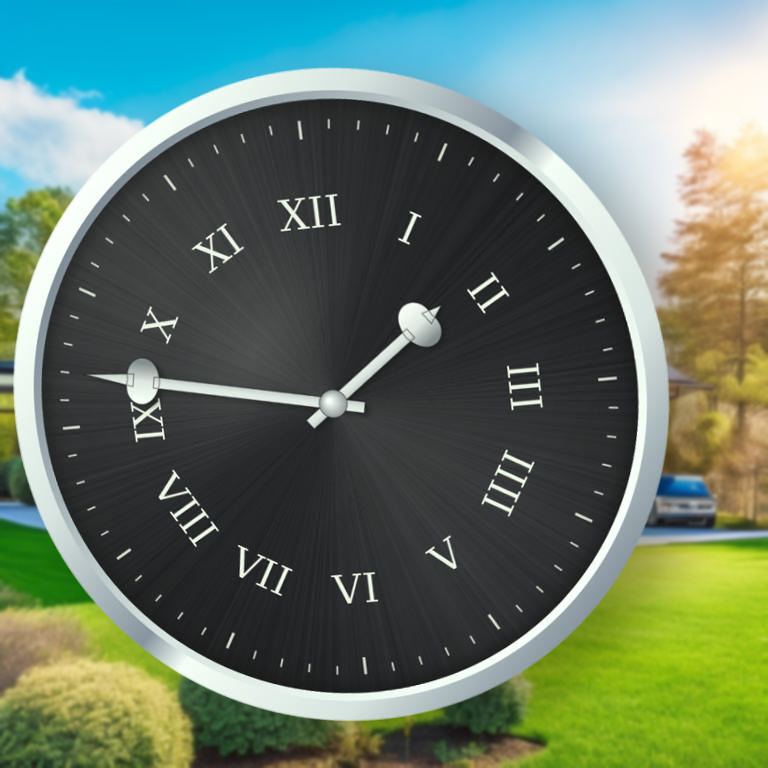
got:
**1:47**
